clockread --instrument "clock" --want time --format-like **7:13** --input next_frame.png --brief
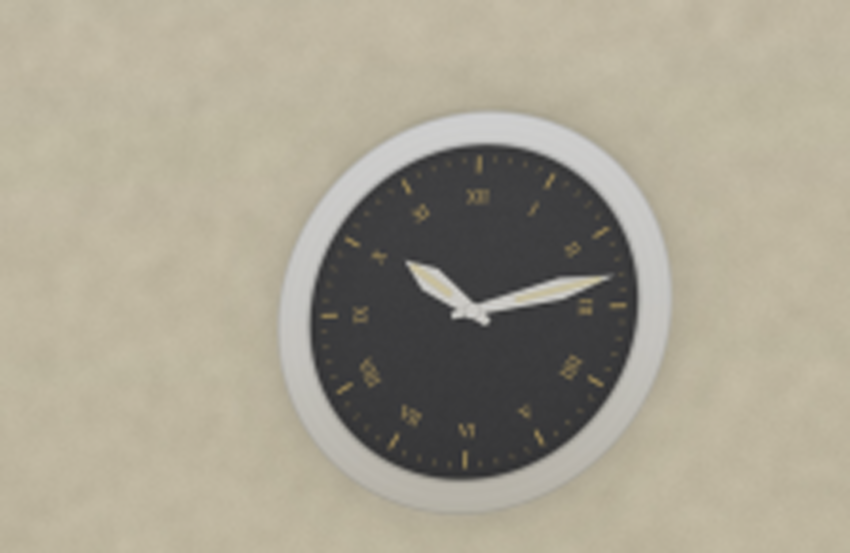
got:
**10:13**
